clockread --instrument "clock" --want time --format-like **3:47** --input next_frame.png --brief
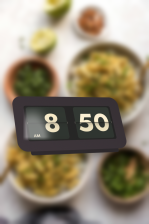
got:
**8:50**
